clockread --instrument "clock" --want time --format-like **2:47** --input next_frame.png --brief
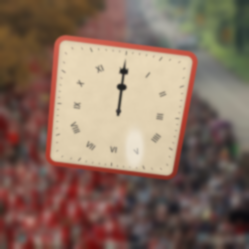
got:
**12:00**
